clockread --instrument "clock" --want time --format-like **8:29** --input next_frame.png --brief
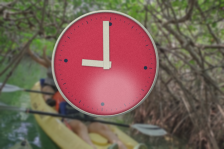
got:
**8:59**
